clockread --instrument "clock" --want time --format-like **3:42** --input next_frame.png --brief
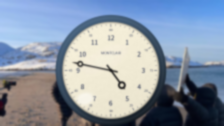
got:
**4:47**
